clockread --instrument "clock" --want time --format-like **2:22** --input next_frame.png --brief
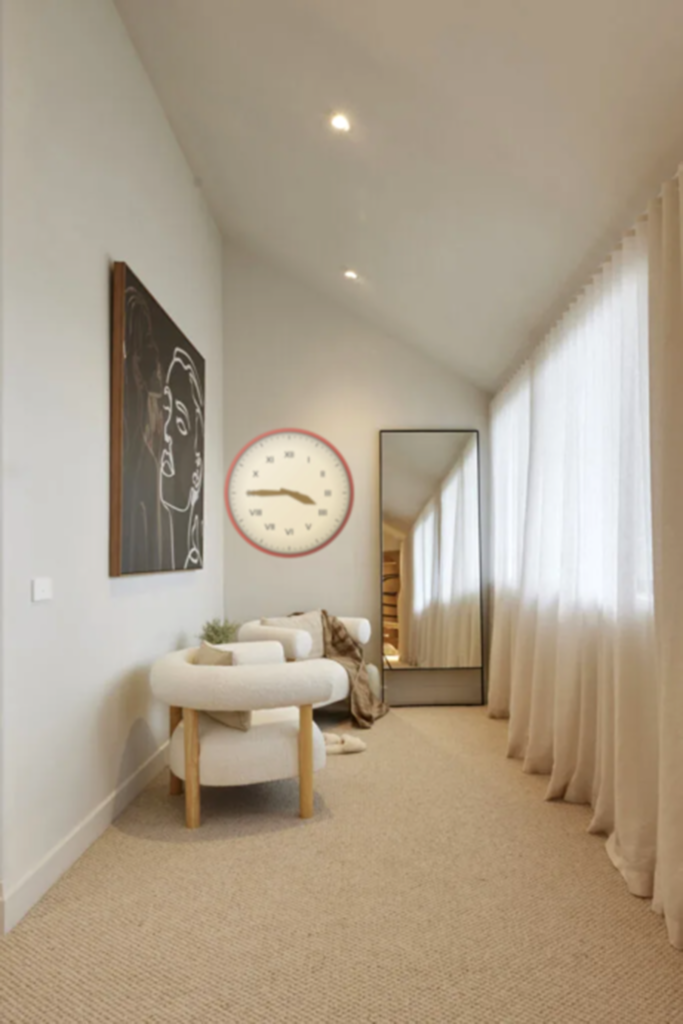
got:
**3:45**
